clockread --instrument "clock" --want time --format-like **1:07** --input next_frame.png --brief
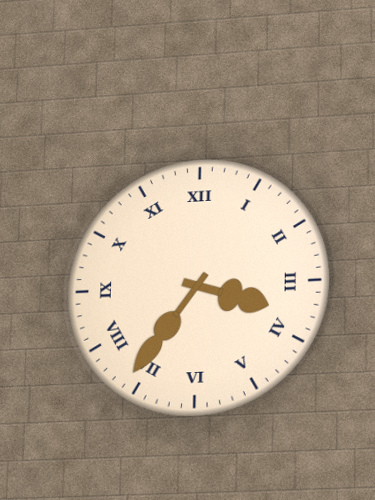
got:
**3:36**
